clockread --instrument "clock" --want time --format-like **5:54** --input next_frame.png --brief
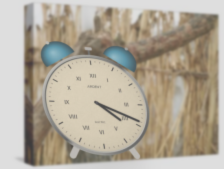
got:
**4:19**
